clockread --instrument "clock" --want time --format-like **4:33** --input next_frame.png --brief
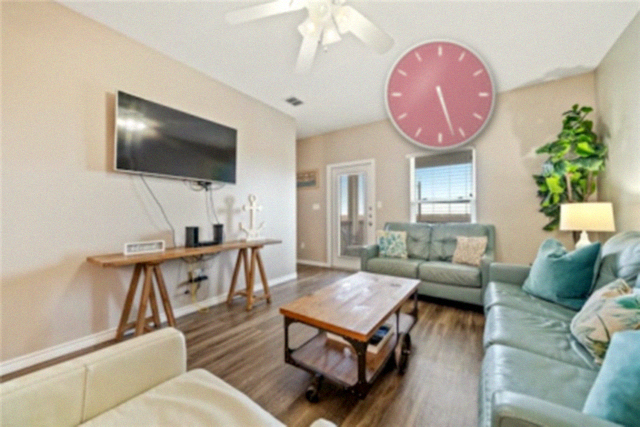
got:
**5:27**
